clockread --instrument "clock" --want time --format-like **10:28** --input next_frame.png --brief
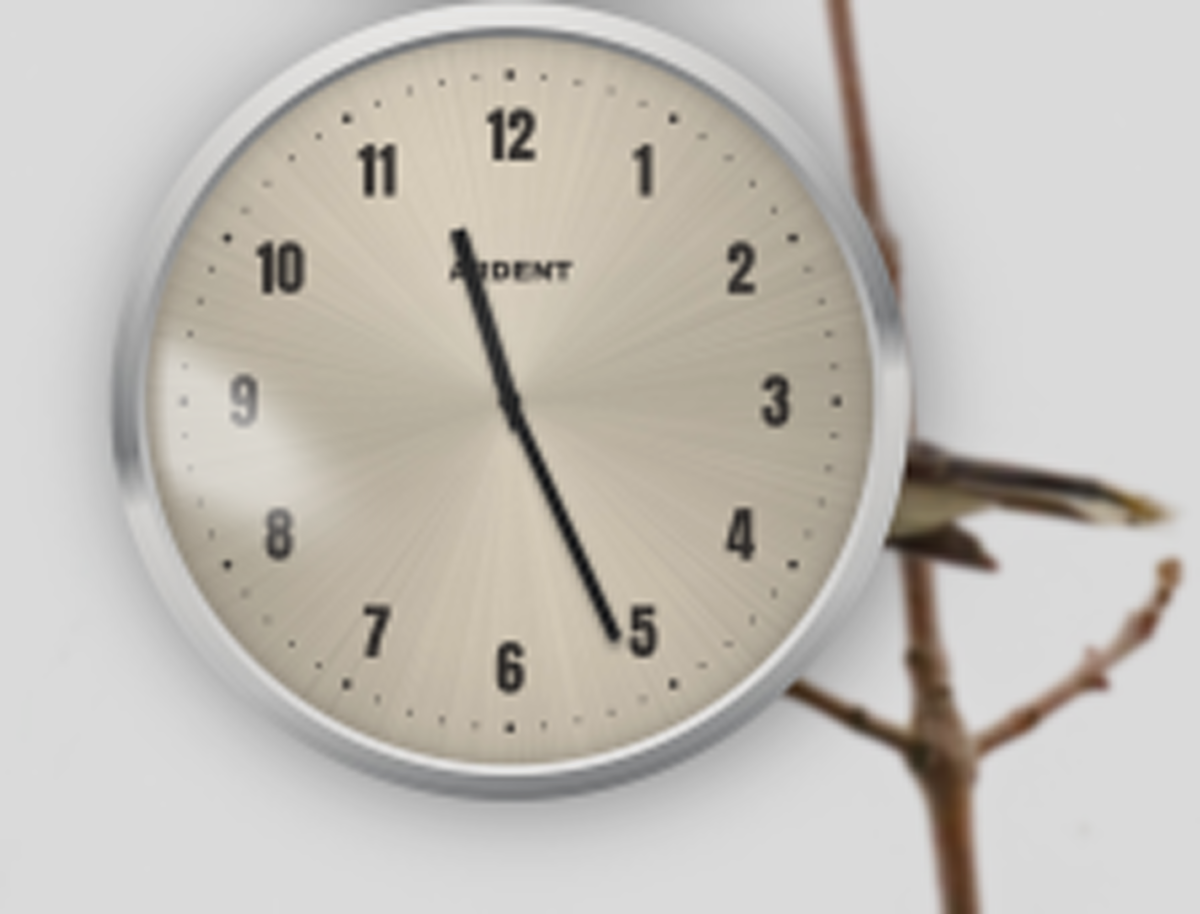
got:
**11:26**
